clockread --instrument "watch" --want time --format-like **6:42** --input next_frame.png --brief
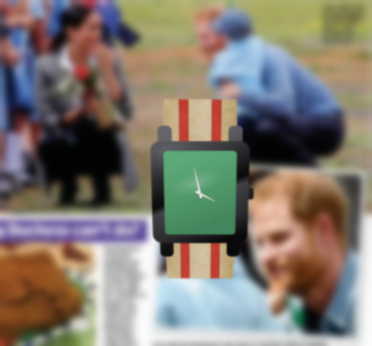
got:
**3:58**
